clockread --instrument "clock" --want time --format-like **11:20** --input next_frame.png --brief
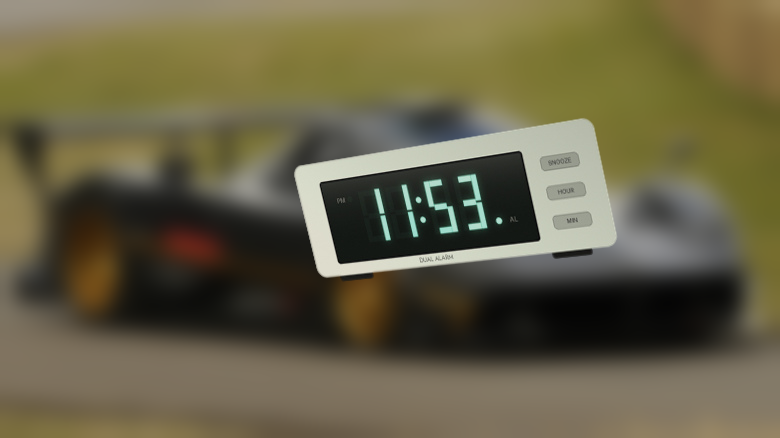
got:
**11:53**
